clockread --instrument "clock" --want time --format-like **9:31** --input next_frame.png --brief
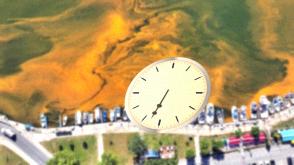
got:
**6:33**
